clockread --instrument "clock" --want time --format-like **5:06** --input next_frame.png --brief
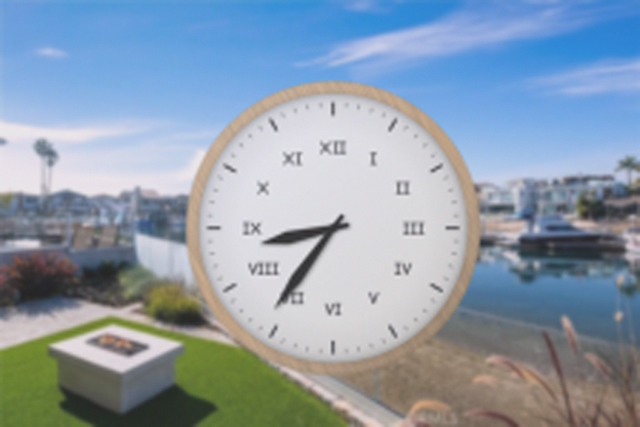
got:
**8:36**
